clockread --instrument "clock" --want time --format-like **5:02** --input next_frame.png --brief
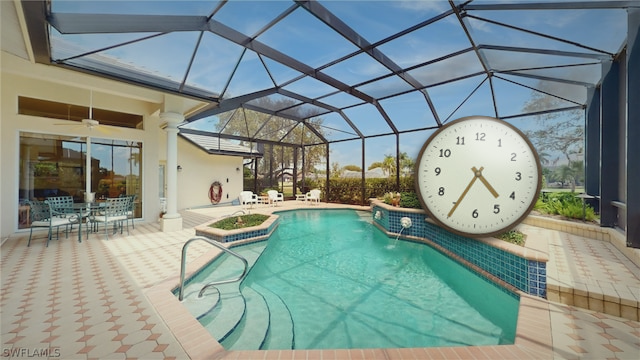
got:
**4:35**
